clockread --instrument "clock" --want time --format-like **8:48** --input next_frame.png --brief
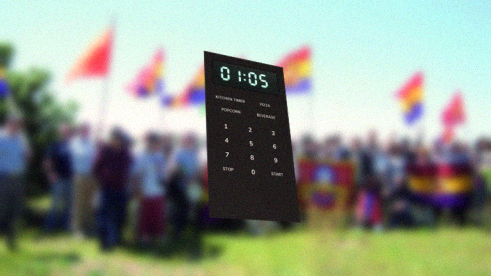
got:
**1:05**
